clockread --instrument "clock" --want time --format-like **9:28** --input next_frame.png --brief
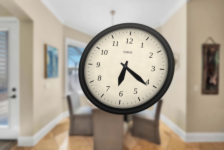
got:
**6:21**
